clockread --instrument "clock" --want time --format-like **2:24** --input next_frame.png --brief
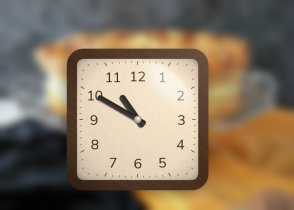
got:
**10:50**
